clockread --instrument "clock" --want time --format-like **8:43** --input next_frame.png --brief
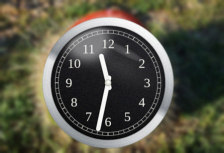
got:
**11:32**
